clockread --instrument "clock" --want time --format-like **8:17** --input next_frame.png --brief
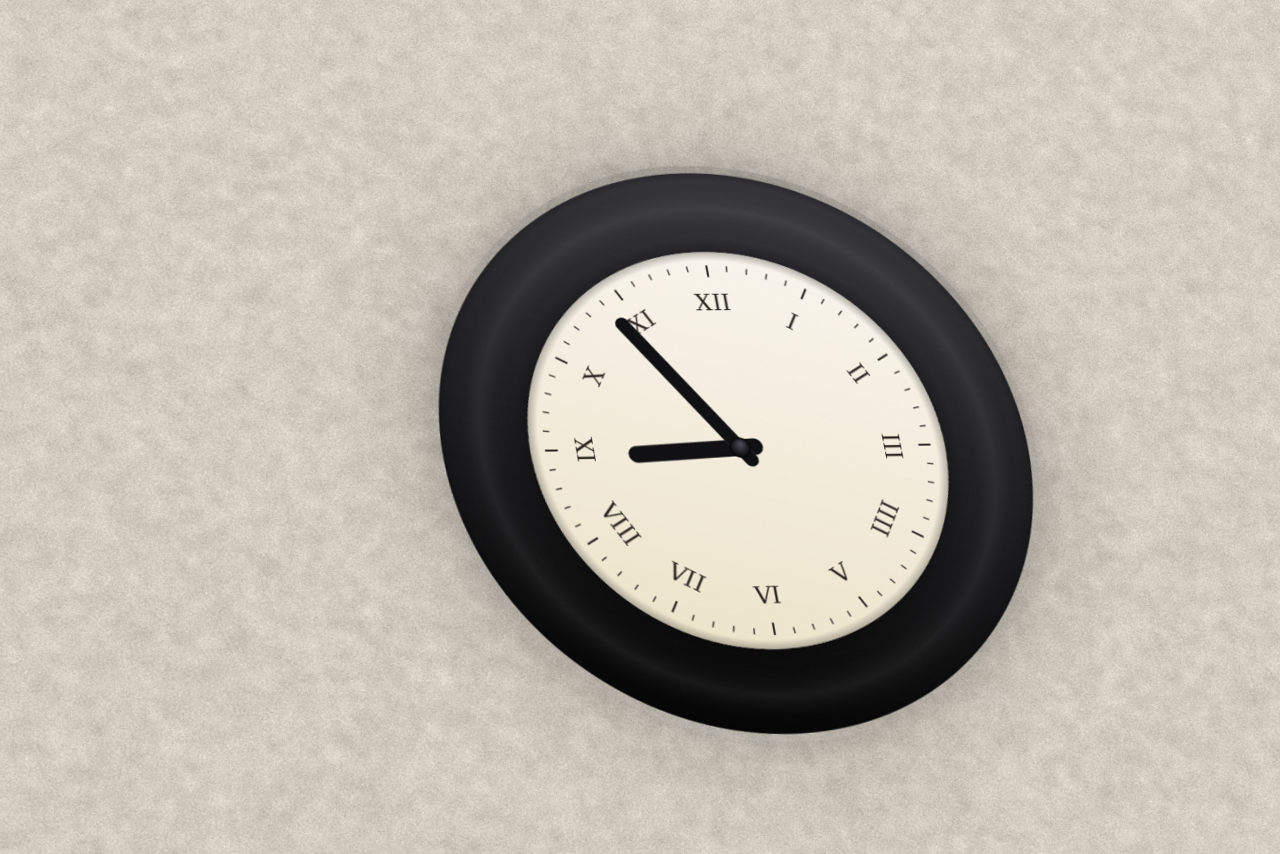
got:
**8:54**
